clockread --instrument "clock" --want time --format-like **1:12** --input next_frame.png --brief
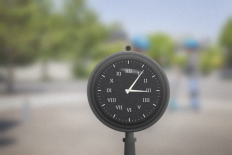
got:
**3:06**
